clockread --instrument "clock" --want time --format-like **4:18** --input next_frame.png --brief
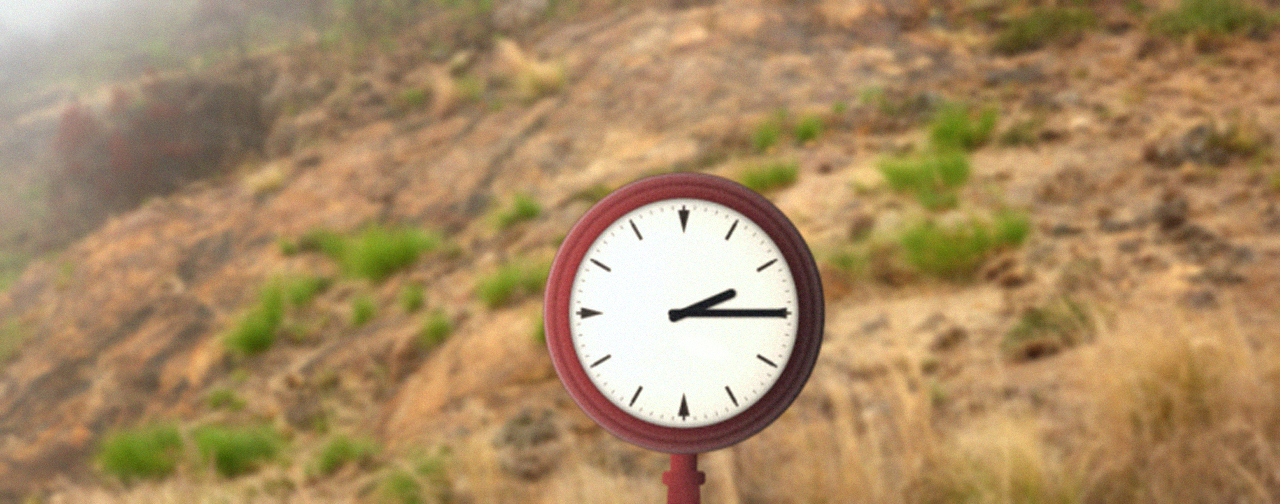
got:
**2:15**
